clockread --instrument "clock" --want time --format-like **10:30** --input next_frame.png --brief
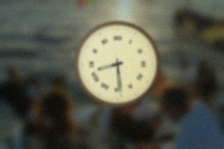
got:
**8:29**
